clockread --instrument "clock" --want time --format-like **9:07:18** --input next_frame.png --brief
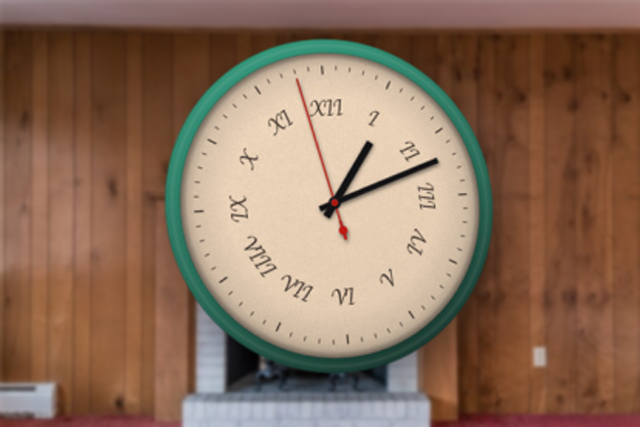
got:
**1:11:58**
